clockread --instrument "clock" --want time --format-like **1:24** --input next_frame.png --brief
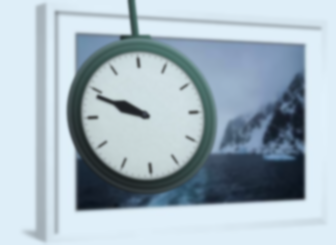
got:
**9:49**
